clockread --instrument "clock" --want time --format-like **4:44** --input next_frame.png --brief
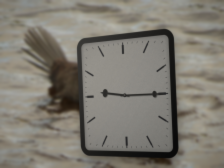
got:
**9:15**
